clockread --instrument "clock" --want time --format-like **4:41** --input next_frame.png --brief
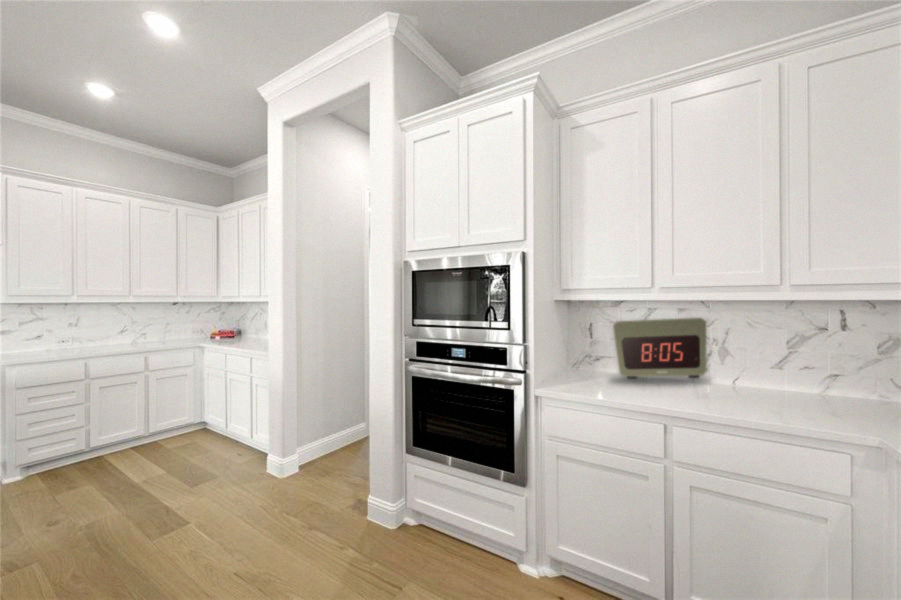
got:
**8:05**
